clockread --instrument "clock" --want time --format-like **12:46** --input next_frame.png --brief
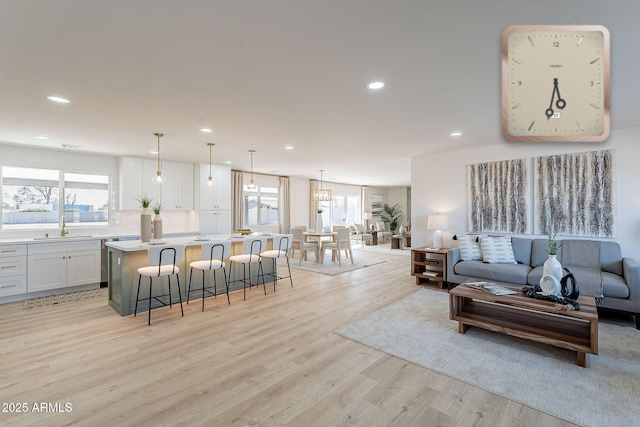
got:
**5:32**
